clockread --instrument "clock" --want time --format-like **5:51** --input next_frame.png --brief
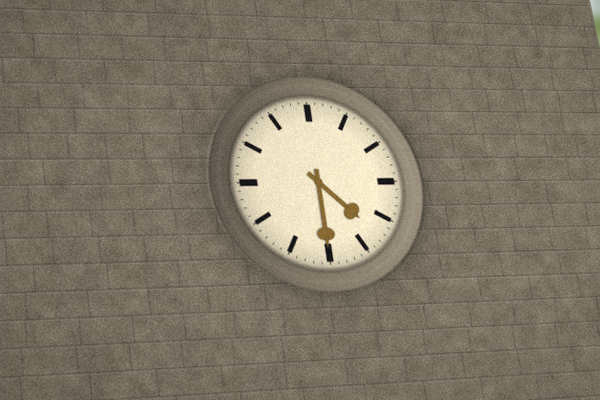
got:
**4:30**
